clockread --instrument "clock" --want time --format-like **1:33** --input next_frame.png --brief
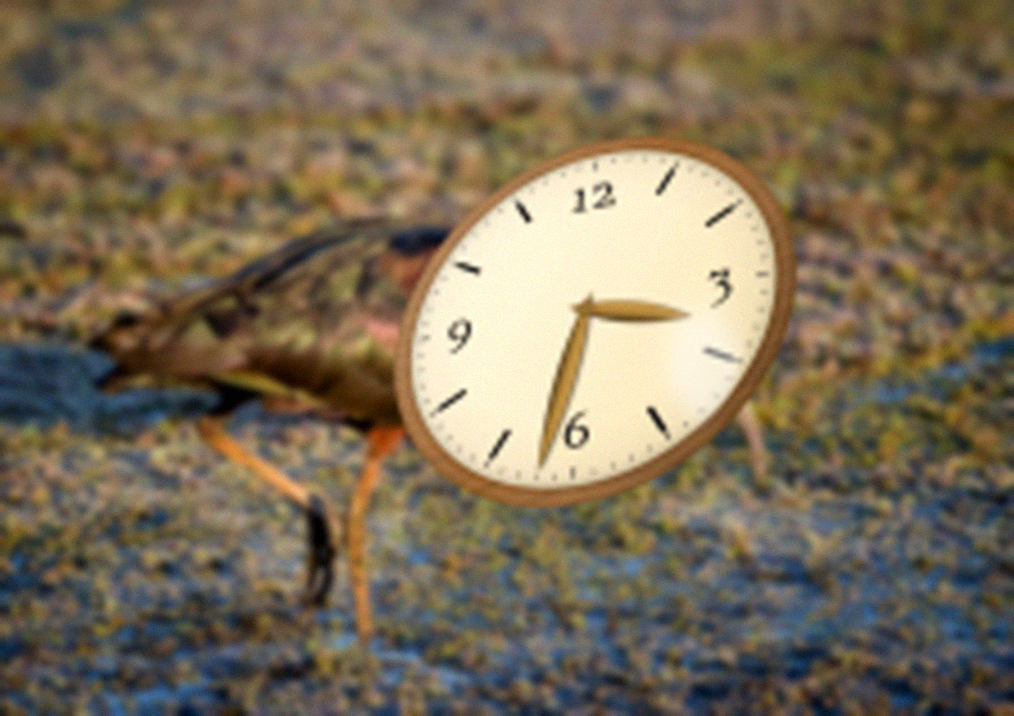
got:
**3:32**
